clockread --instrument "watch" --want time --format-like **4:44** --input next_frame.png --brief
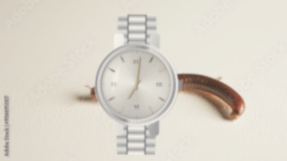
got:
**7:01**
